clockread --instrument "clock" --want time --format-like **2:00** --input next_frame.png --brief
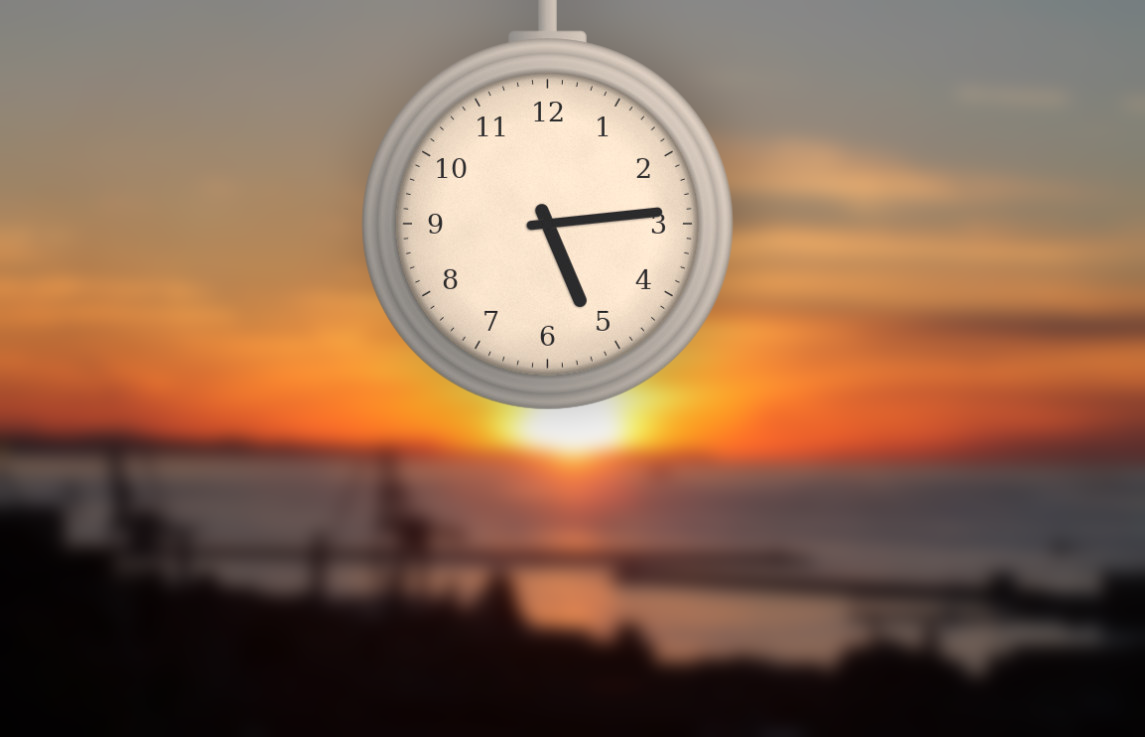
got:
**5:14**
